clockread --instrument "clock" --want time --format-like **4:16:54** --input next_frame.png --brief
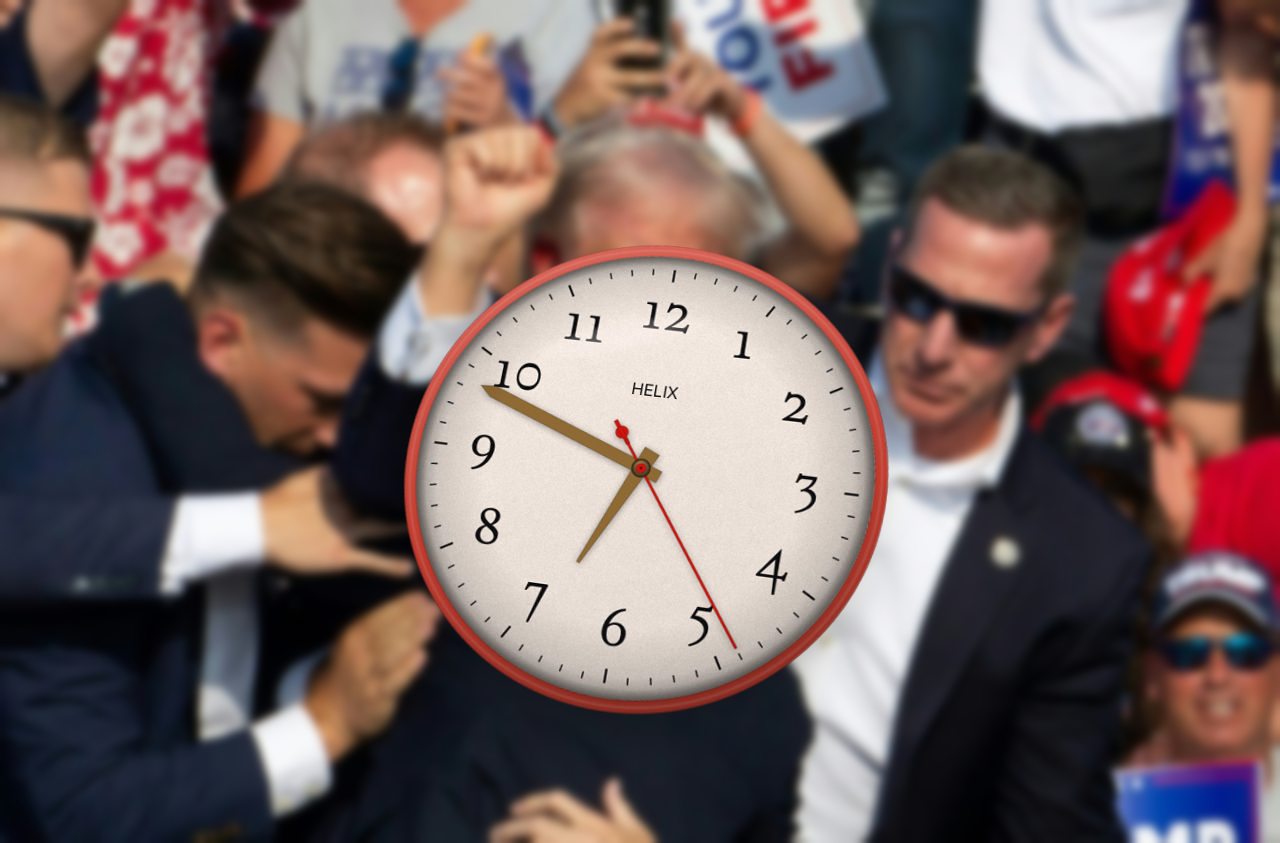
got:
**6:48:24**
